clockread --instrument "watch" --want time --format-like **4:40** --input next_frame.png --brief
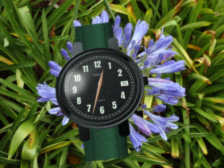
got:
**12:33**
